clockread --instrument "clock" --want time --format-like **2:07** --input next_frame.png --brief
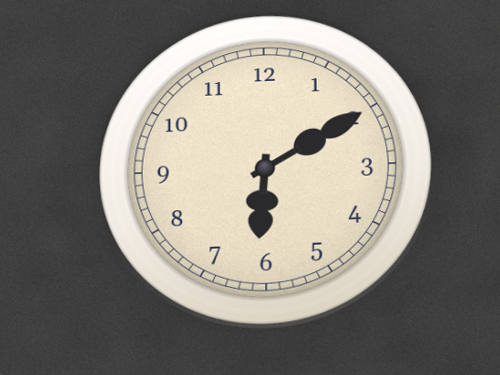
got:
**6:10**
